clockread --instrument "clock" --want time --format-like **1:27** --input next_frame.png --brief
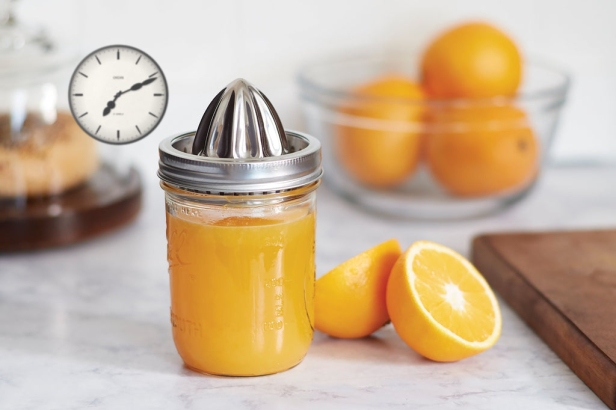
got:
**7:11**
